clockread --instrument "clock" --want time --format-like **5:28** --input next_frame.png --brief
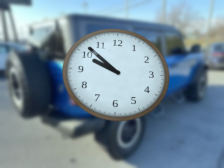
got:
**9:52**
